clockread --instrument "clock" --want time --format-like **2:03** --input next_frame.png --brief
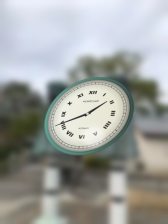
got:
**1:41**
